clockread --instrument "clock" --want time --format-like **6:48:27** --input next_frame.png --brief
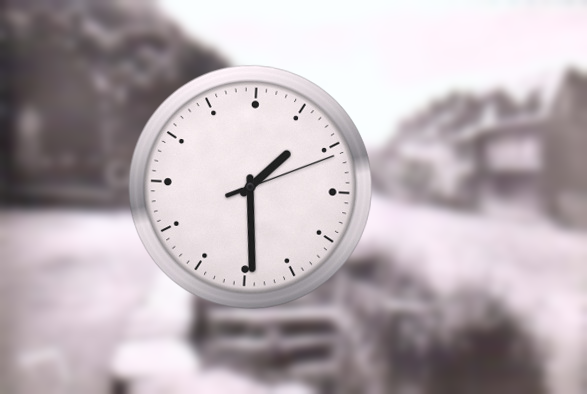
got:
**1:29:11**
